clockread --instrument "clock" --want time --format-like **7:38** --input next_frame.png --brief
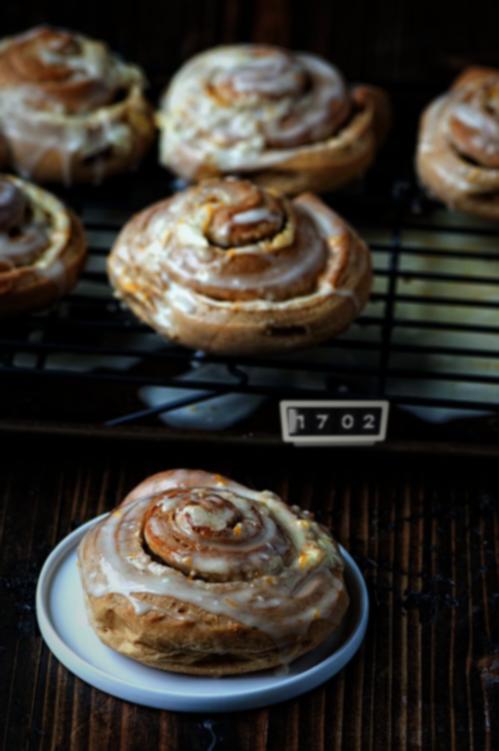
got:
**17:02**
